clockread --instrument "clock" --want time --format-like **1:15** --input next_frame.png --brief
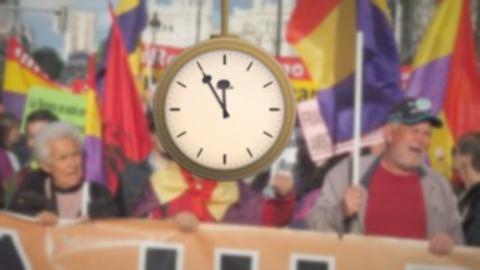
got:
**11:55**
